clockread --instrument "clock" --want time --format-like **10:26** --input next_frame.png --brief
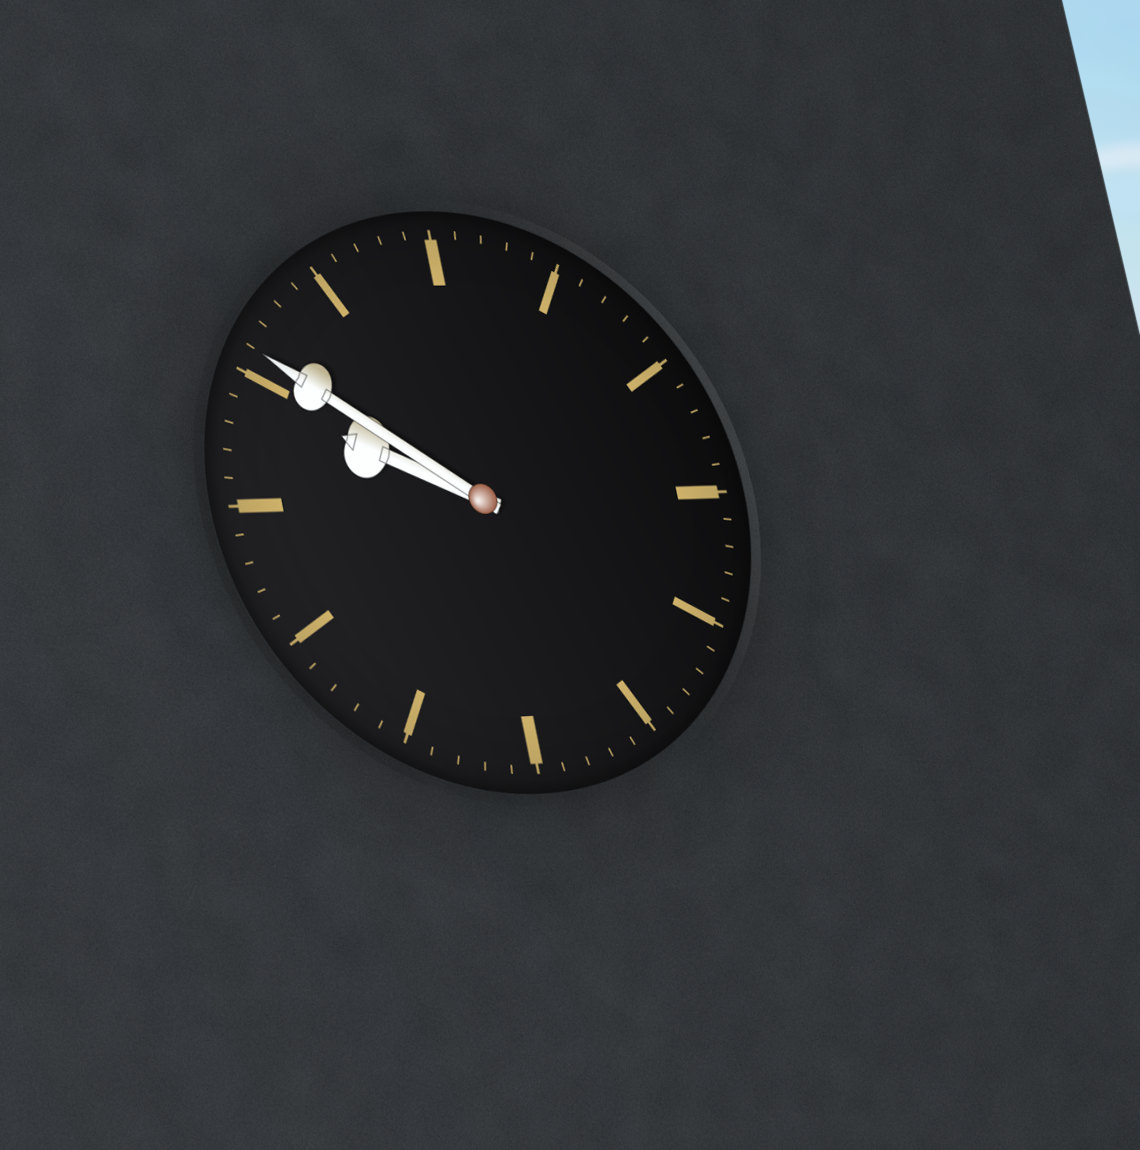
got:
**9:51**
